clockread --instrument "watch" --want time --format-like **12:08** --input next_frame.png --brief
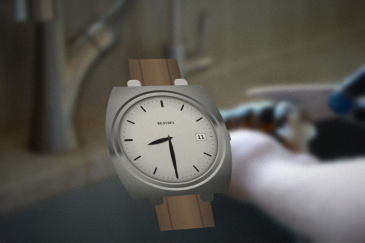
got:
**8:30**
